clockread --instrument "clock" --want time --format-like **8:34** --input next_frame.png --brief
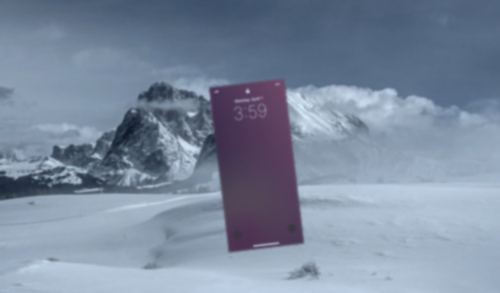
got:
**3:59**
